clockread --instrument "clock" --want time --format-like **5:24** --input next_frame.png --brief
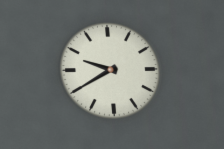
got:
**9:40**
